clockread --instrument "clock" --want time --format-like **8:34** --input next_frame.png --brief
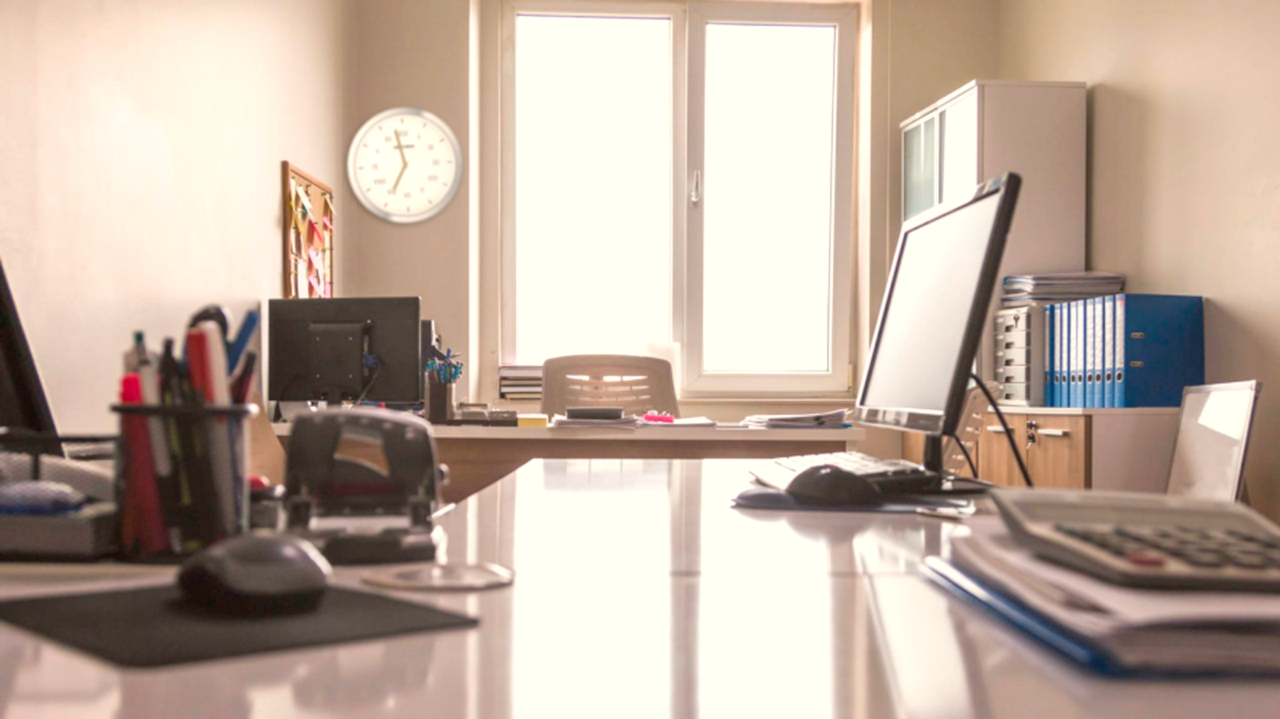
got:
**6:58**
